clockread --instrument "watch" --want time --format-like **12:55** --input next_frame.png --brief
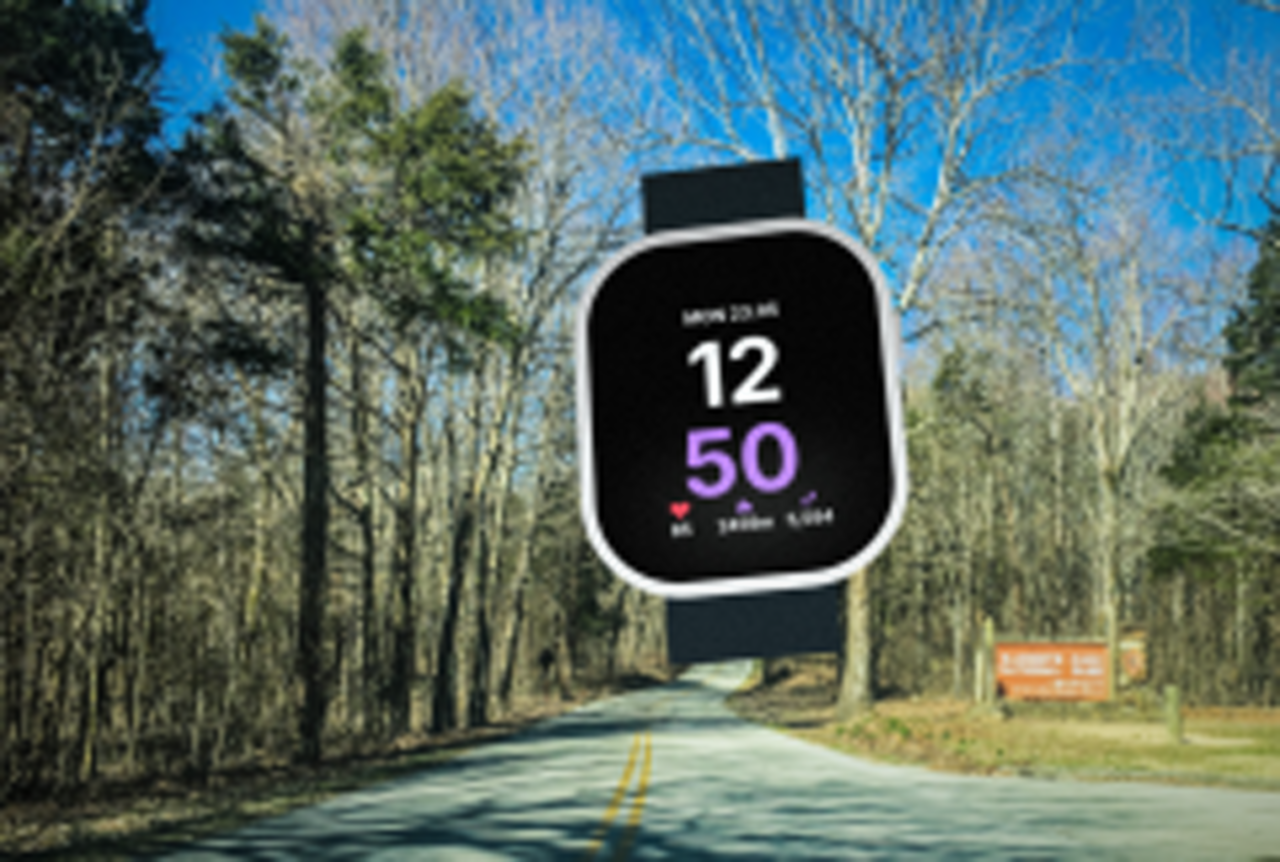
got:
**12:50**
